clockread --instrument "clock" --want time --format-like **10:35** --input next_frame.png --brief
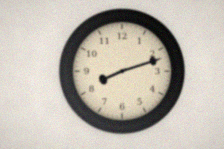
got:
**8:12**
